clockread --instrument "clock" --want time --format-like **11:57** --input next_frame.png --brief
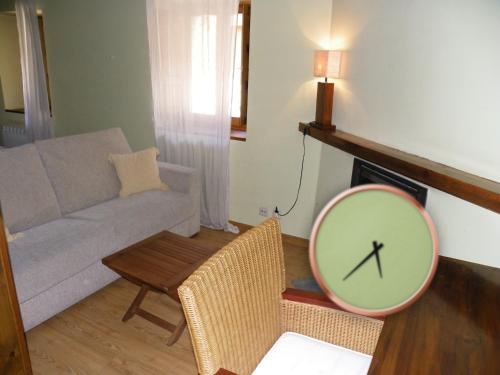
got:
**5:38**
